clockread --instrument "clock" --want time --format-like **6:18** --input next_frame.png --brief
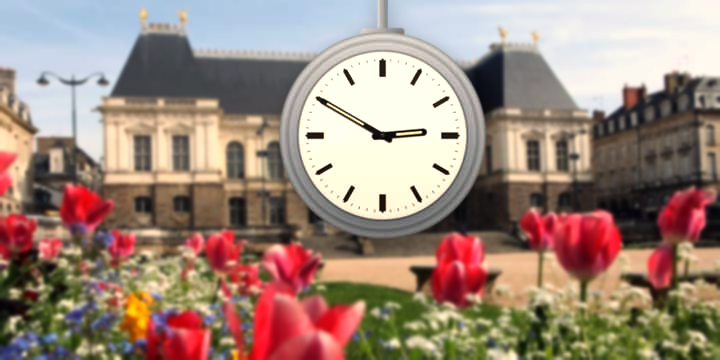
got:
**2:50**
